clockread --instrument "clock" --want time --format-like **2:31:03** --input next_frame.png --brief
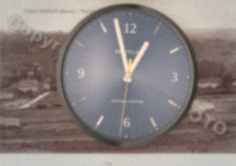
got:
**12:57:31**
